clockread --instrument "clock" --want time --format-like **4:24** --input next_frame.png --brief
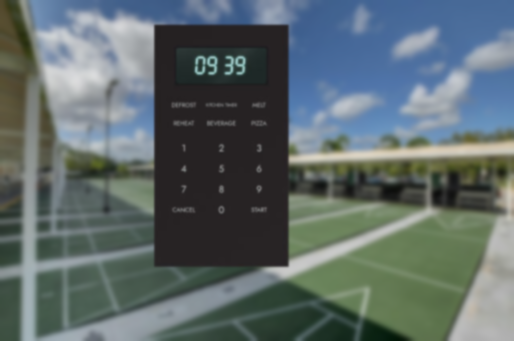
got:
**9:39**
